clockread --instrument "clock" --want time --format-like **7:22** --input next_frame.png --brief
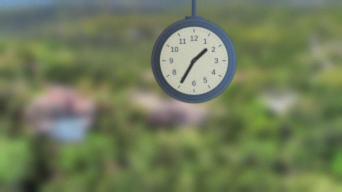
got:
**1:35**
